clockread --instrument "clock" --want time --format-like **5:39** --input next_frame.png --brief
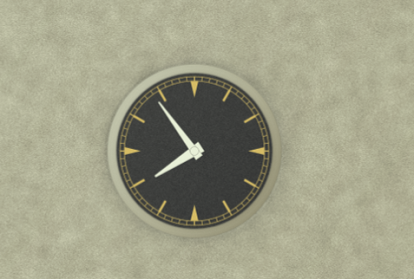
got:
**7:54**
